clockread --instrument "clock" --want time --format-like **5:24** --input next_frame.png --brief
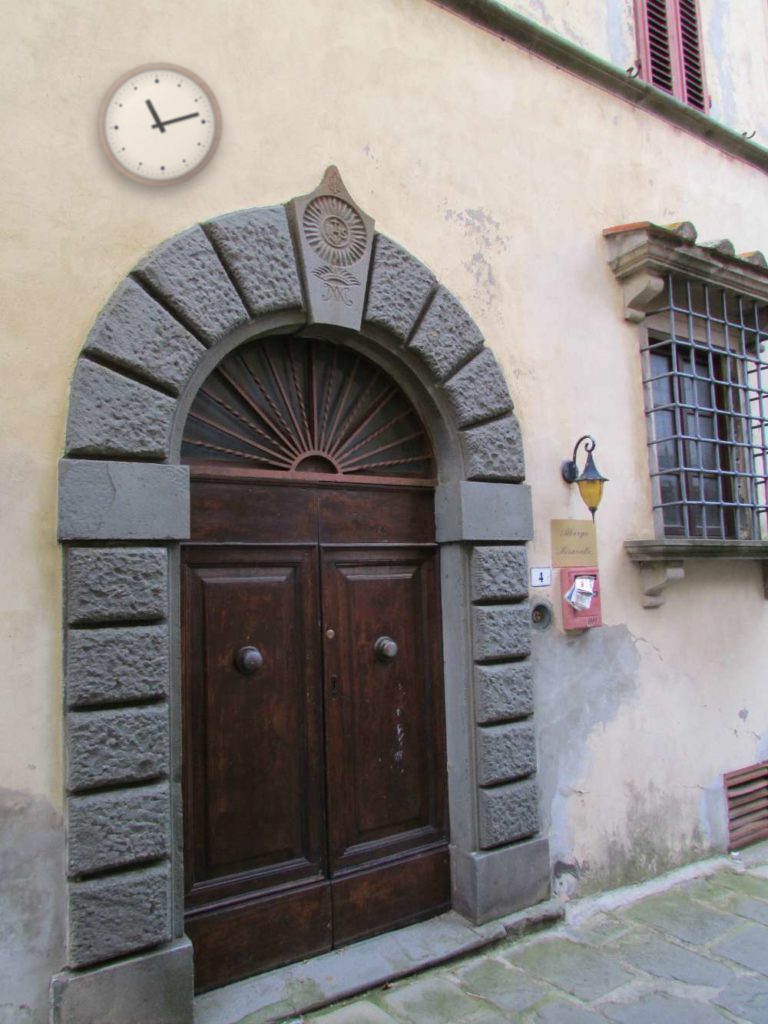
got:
**11:13**
